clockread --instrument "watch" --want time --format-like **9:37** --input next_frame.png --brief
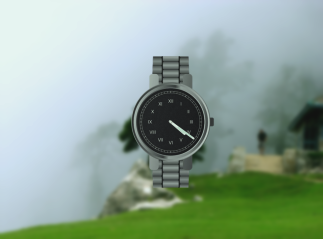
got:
**4:21**
